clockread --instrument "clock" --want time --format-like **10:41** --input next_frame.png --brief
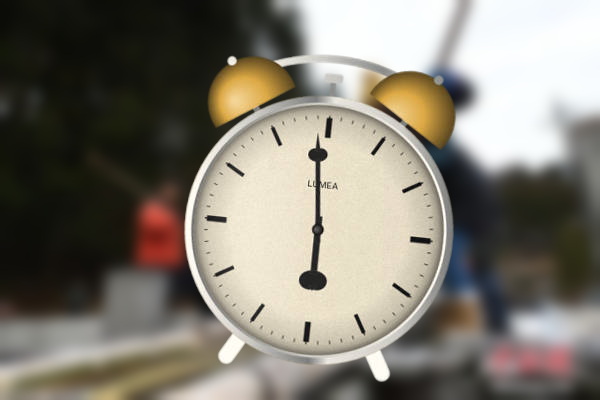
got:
**5:59**
